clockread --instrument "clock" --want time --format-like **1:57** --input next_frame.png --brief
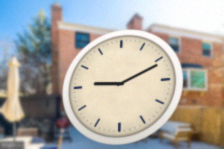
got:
**9:11**
